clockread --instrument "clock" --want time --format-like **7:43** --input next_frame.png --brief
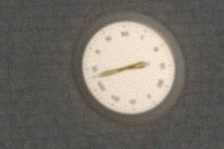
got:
**2:43**
